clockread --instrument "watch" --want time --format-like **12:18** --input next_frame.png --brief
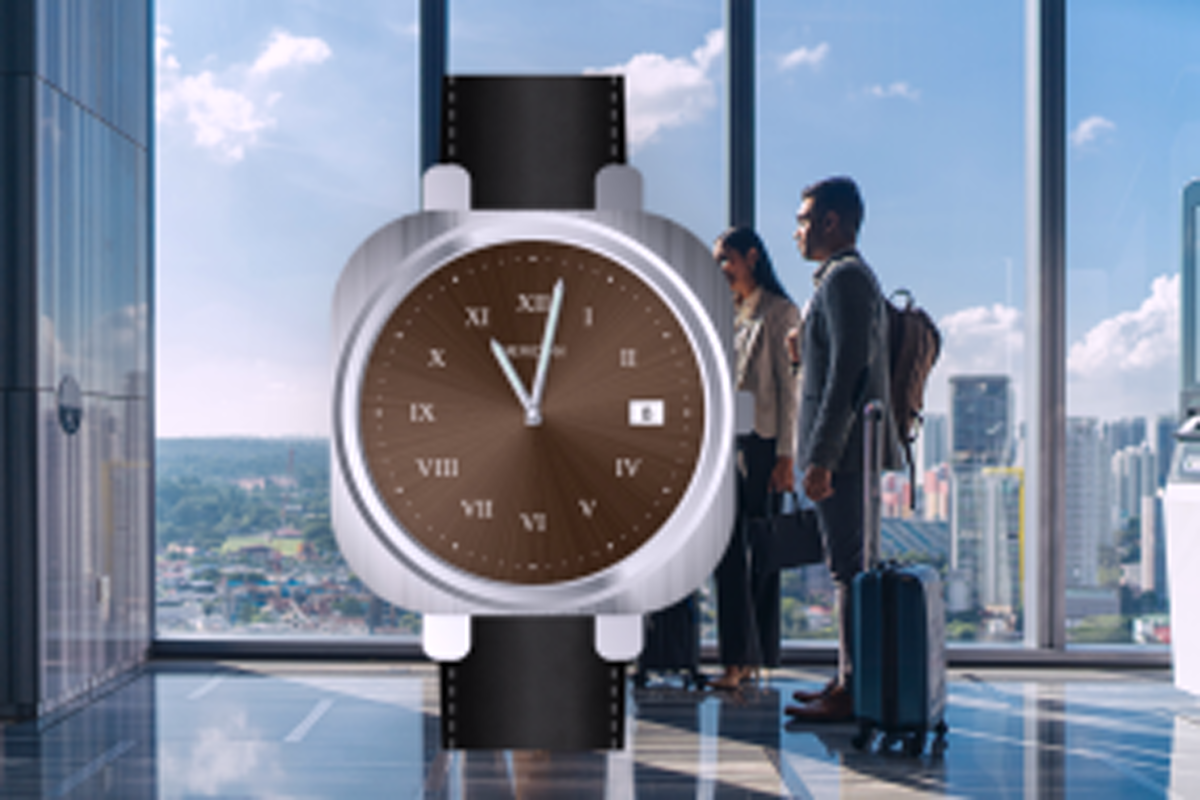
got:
**11:02**
